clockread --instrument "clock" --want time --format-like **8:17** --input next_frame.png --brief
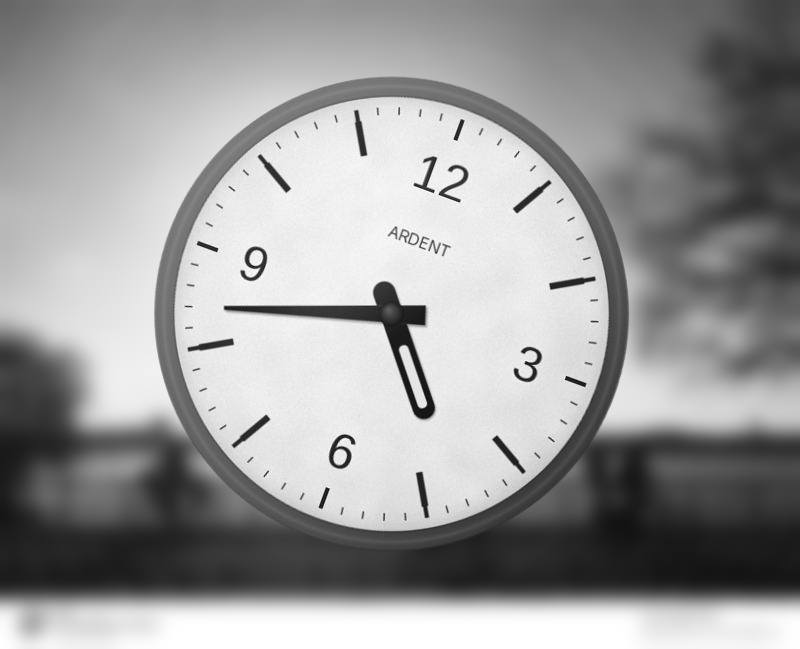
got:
**4:42**
